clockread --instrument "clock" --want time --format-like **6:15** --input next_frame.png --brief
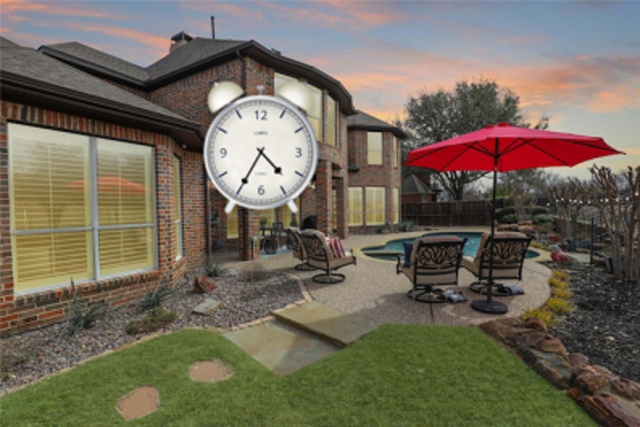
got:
**4:35**
